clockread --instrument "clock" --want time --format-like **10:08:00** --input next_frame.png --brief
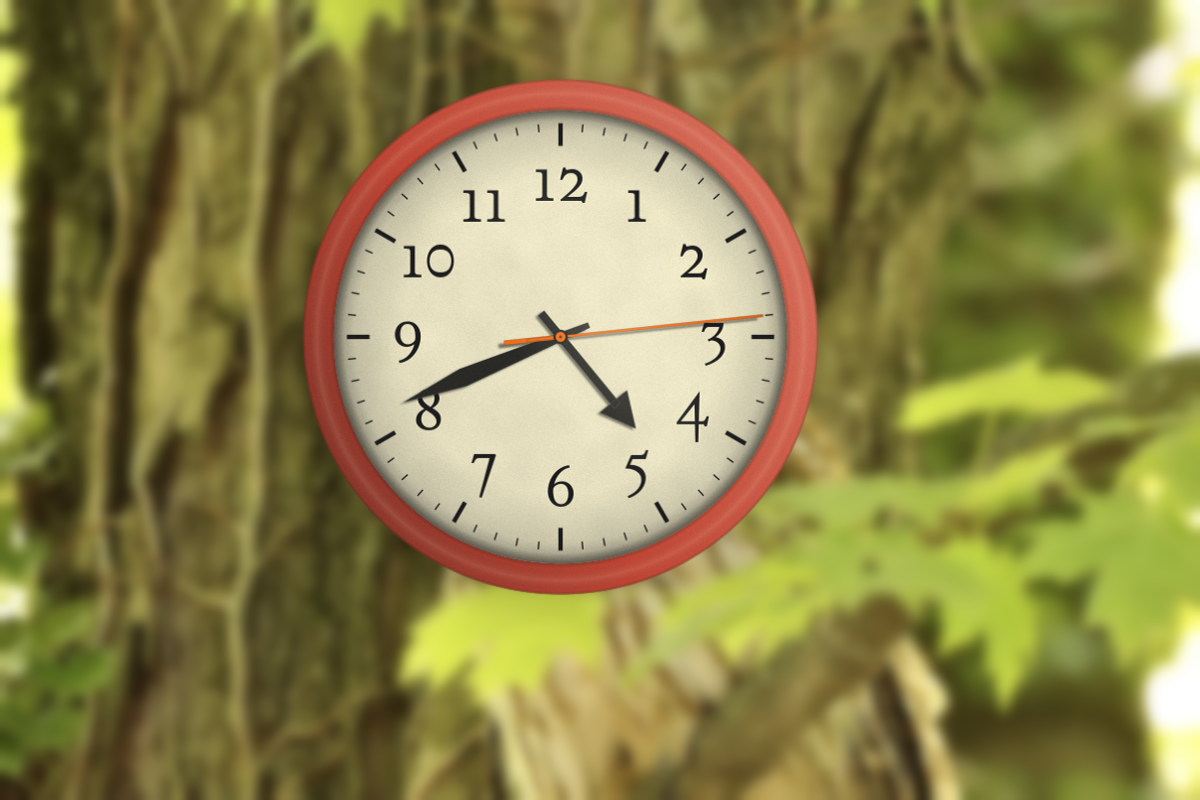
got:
**4:41:14**
